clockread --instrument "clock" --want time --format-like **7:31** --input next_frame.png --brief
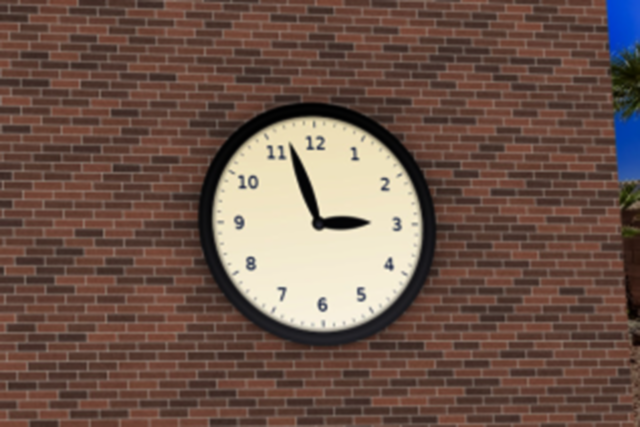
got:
**2:57**
